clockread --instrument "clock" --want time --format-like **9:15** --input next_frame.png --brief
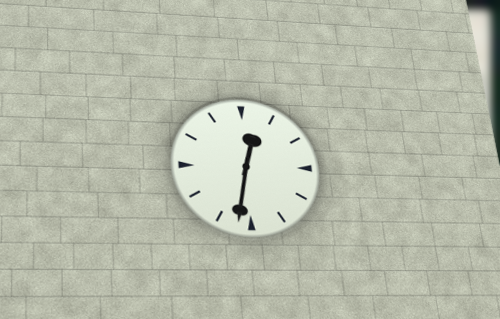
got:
**12:32**
